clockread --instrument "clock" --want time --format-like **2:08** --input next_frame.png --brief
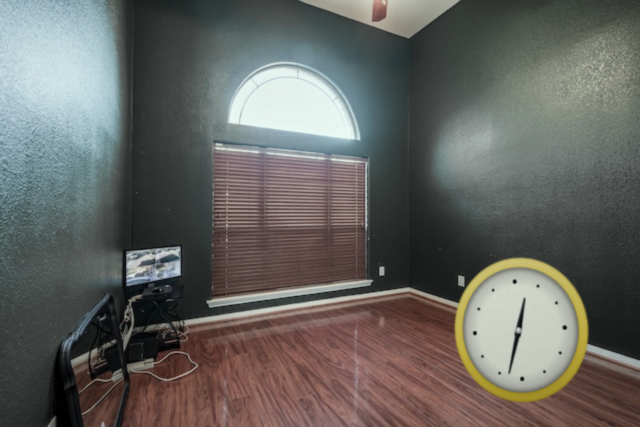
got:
**12:33**
